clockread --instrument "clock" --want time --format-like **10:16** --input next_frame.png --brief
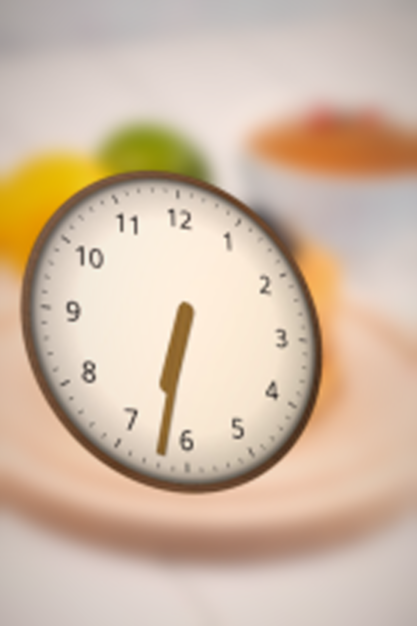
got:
**6:32**
